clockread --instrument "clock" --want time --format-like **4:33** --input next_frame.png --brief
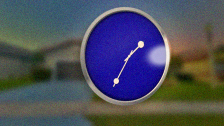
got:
**1:35**
